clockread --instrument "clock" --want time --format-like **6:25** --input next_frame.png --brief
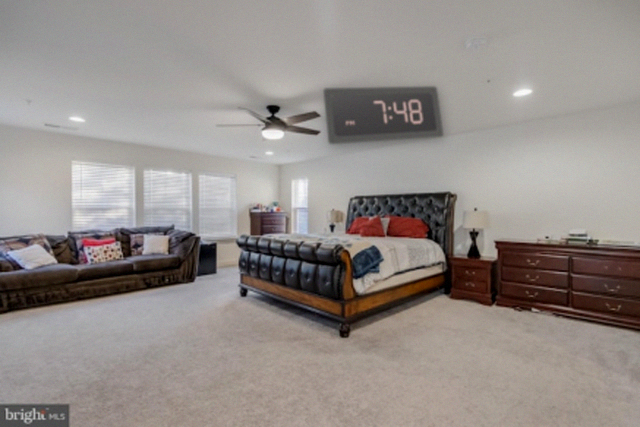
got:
**7:48**
